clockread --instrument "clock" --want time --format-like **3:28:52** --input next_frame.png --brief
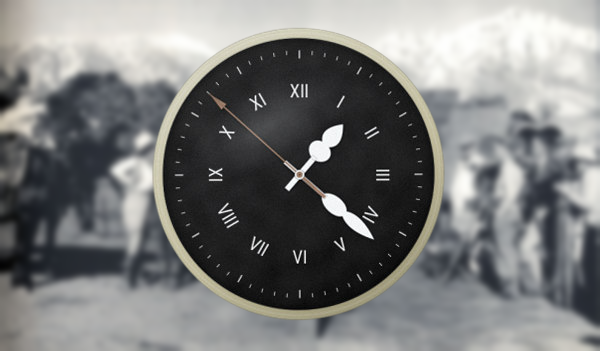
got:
**1:21:52**
